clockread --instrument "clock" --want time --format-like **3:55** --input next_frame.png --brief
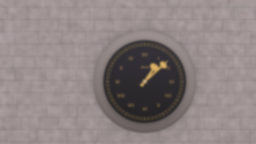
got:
**1:08**
